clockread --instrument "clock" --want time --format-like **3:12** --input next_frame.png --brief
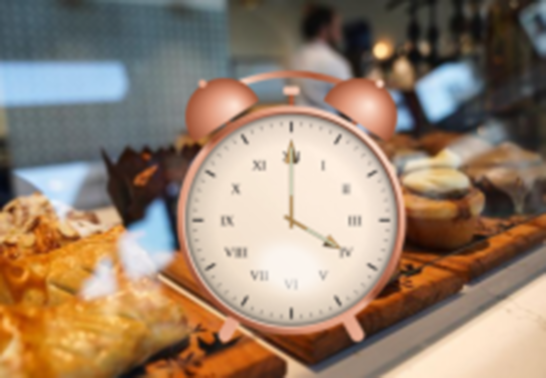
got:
**4:00**
